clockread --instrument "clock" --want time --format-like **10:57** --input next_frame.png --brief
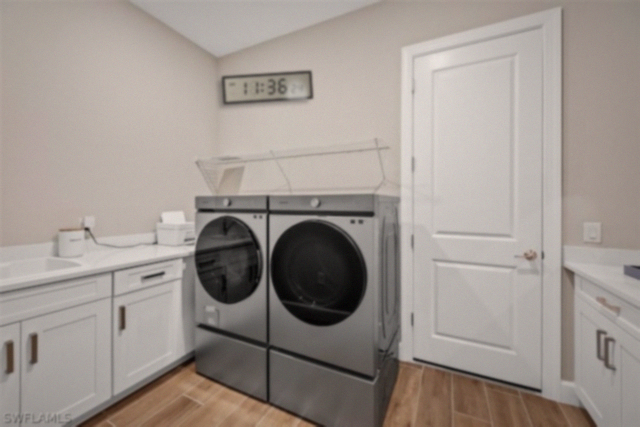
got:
**11:36**
